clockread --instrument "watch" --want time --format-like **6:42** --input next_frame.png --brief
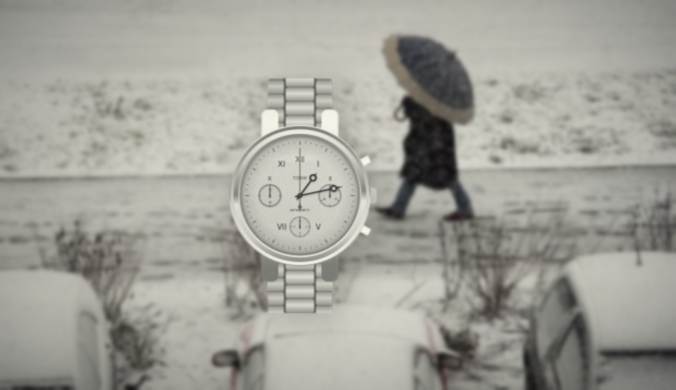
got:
**1:13**
